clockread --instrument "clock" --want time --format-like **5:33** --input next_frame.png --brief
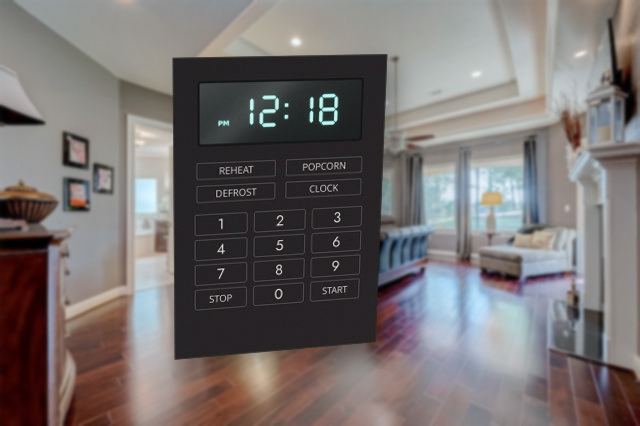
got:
**12:18**
